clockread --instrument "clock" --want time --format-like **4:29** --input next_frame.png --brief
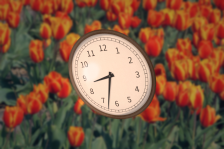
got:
**8:33**
